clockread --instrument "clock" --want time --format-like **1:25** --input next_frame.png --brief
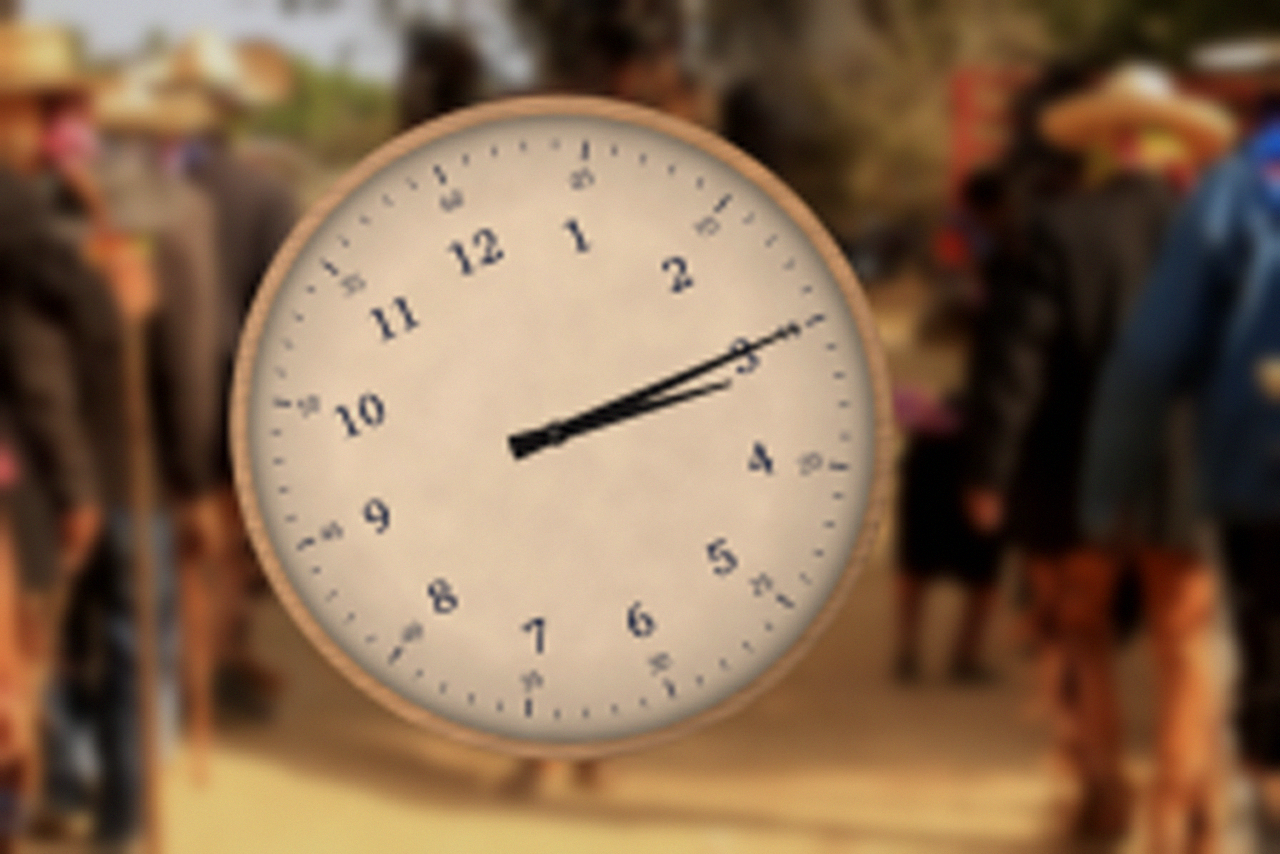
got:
**3:15**
